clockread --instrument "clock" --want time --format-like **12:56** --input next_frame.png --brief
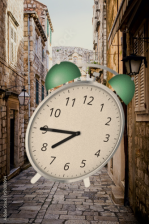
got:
**7:45**
